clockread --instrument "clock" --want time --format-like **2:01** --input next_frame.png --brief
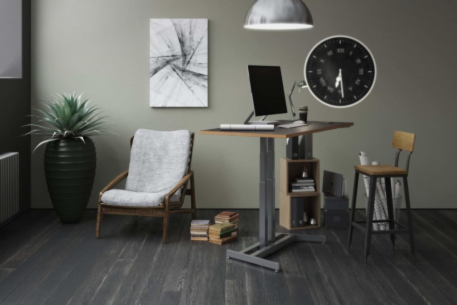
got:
**6:29**
